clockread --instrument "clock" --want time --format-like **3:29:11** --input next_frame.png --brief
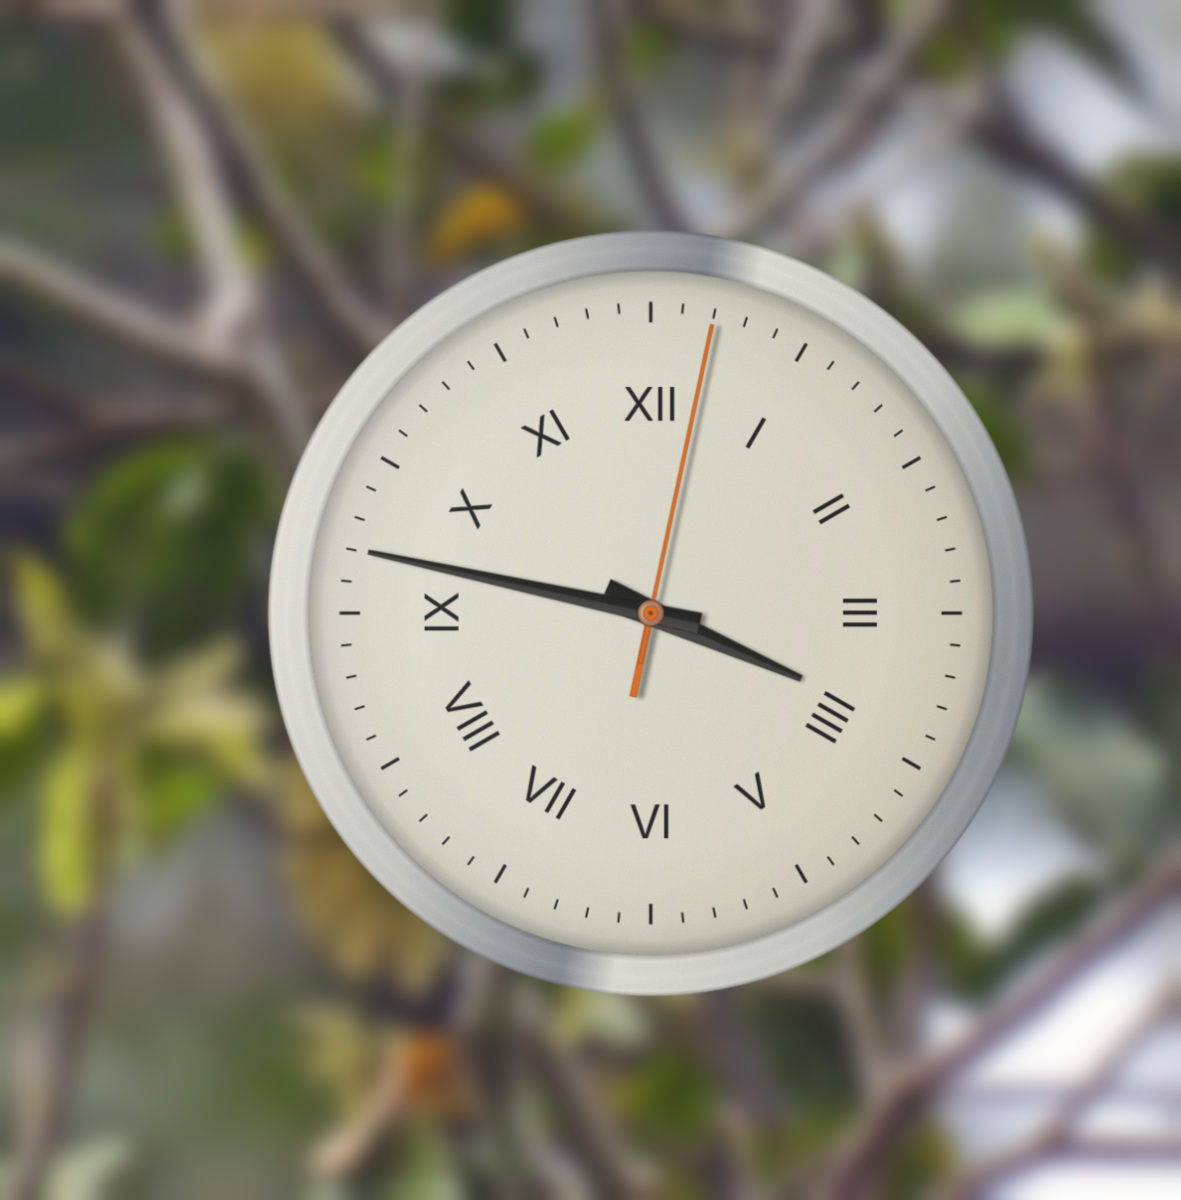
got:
**3:47:02**
